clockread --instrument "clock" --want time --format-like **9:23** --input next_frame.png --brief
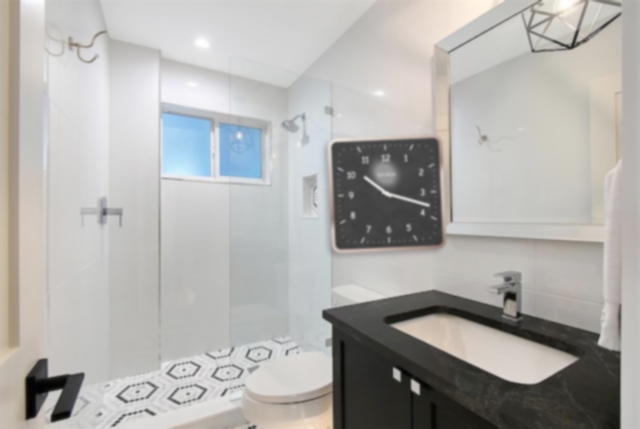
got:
**10:18**
